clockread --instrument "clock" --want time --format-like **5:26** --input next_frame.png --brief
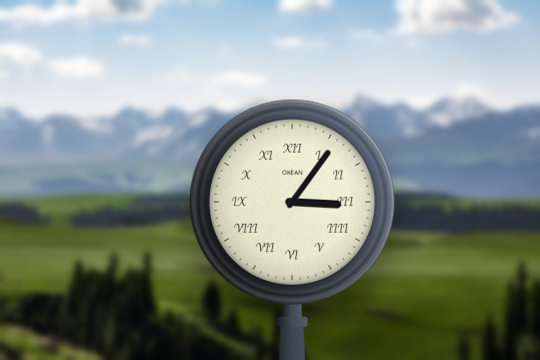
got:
**3:06**
